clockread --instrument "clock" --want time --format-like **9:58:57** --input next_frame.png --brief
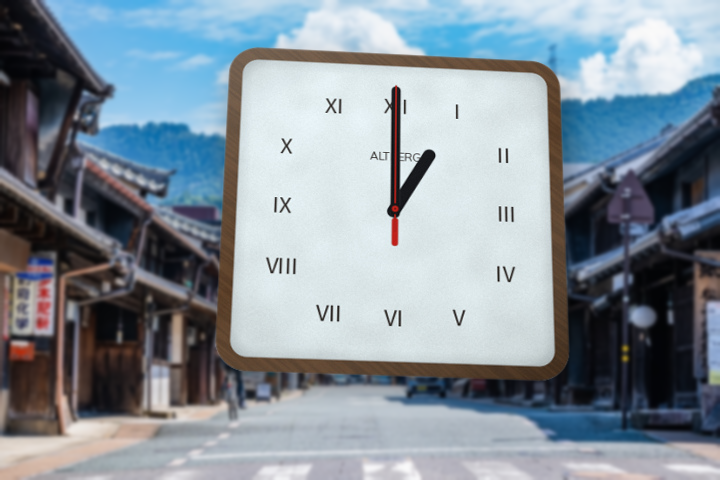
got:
**1:00:00**
